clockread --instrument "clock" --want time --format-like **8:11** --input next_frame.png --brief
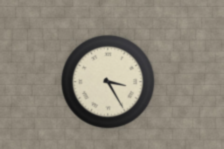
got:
**3:25**
